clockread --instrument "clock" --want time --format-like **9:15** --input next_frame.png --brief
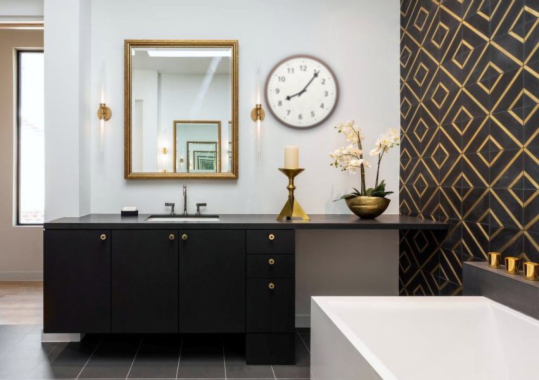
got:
**8:06**
